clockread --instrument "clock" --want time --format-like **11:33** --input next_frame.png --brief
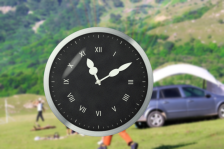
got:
**11:10**
